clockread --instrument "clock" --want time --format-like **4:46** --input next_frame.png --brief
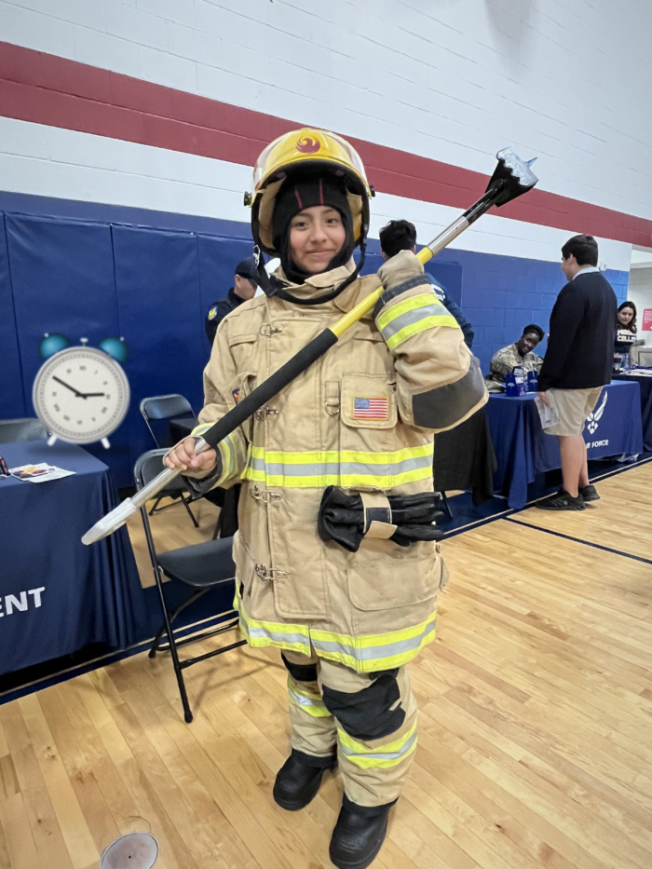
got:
**2:50**
